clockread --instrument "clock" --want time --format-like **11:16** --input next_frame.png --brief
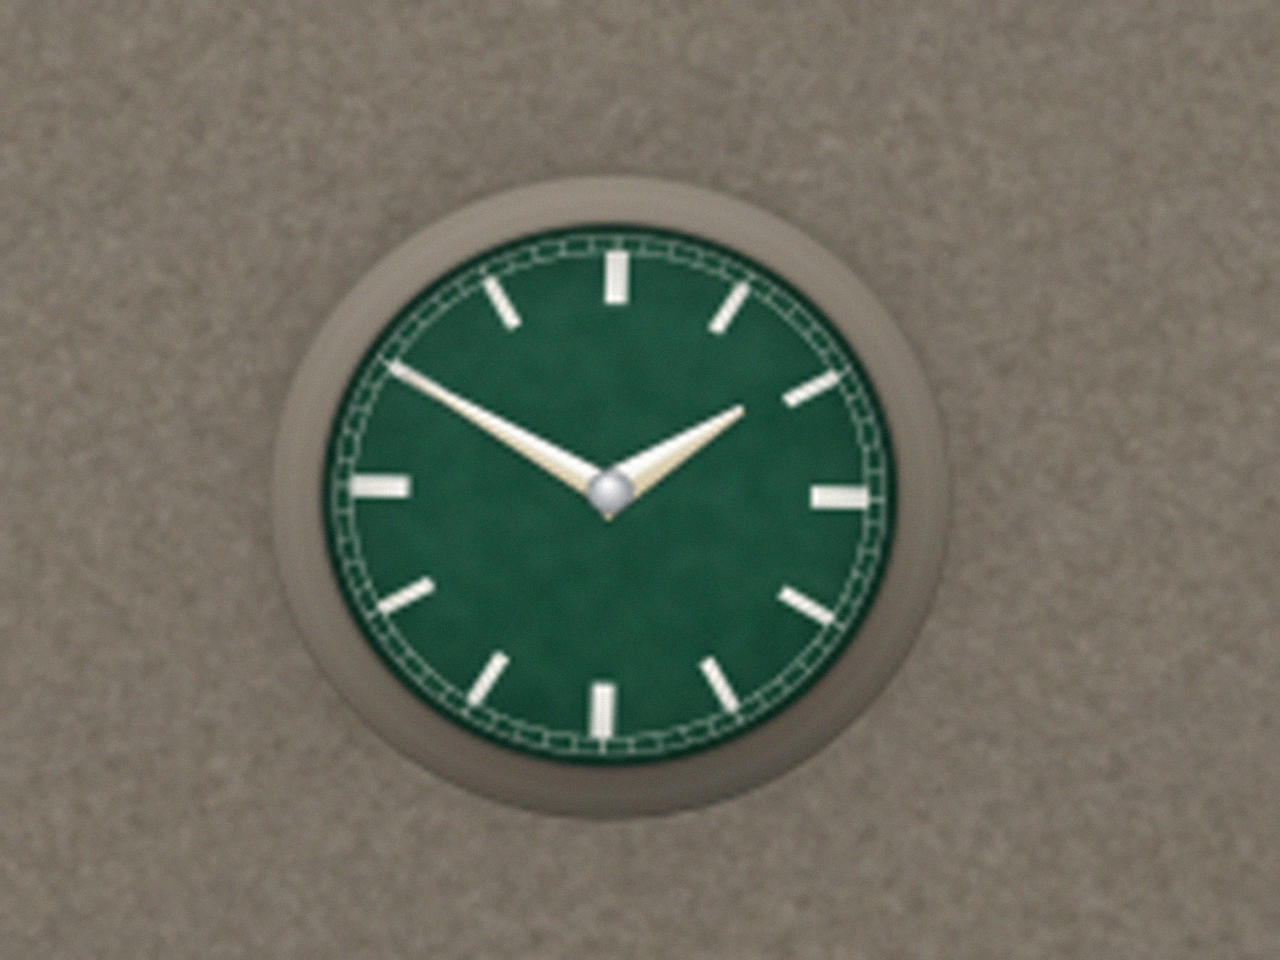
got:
**1:50**
